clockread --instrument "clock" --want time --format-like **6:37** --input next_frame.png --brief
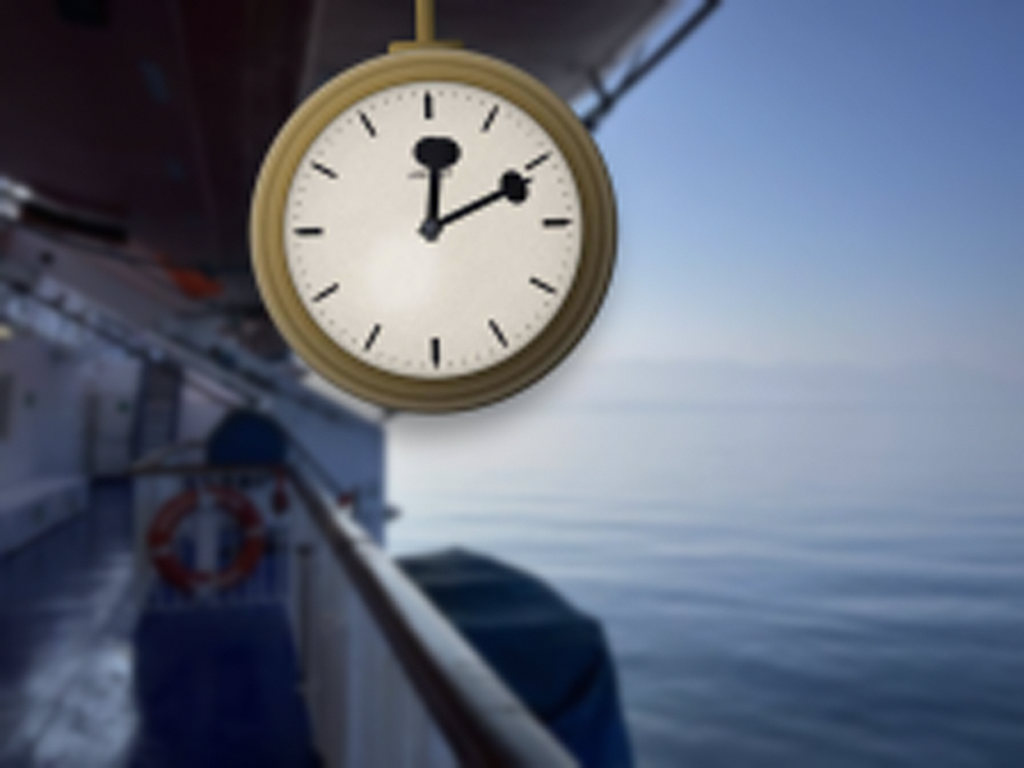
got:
**12:11**
